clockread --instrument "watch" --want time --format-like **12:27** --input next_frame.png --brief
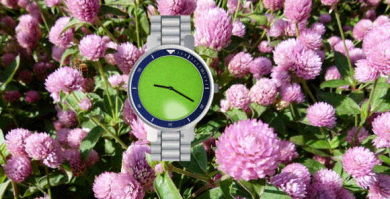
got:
**9:20**
